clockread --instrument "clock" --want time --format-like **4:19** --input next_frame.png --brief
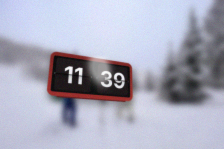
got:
**11:39**
